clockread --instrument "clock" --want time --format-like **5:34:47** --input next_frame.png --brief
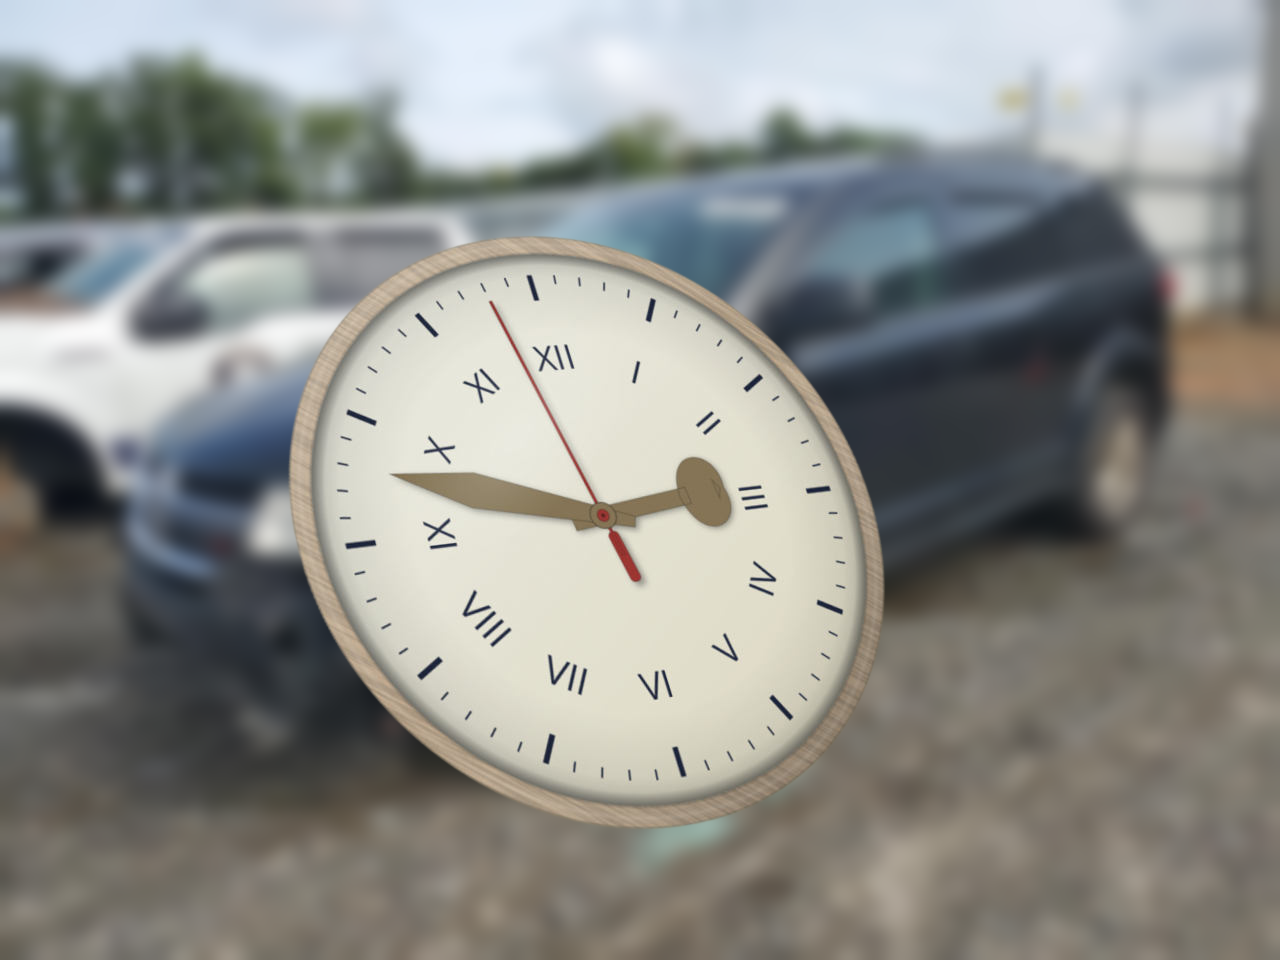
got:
**2:47:58**
